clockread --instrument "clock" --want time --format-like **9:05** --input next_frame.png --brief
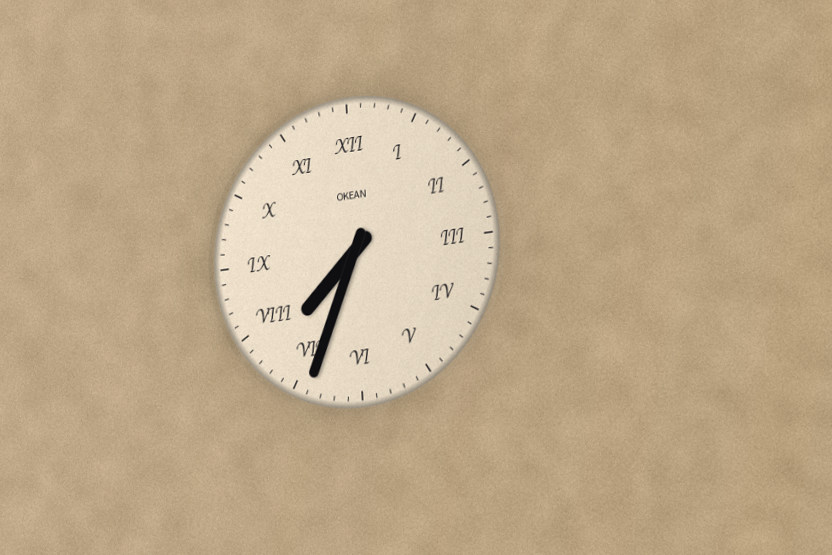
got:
**7:34**
